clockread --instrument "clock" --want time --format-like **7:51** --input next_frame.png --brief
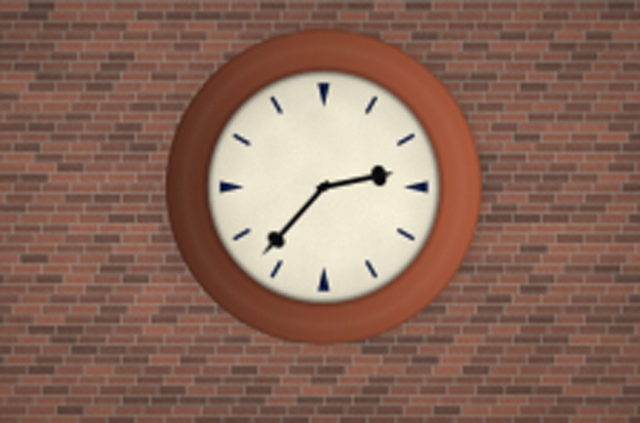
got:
**2:37**
